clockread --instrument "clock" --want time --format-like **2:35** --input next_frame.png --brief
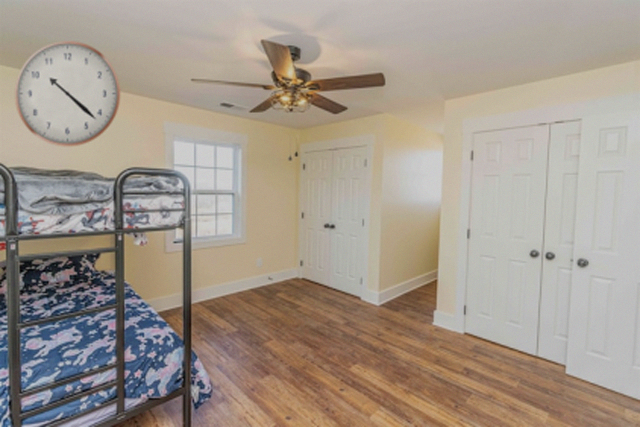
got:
**10:22**
